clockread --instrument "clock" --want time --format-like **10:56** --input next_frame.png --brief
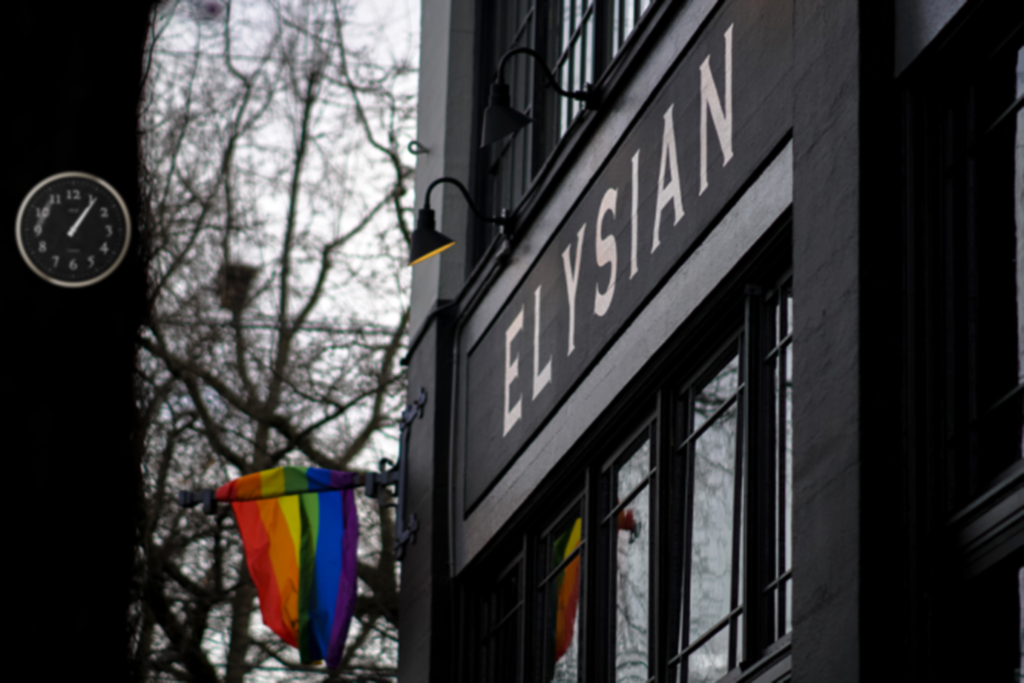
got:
**1:06**
